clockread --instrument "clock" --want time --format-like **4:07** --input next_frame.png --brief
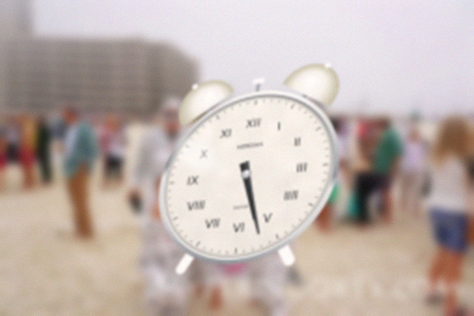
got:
**5:27**
